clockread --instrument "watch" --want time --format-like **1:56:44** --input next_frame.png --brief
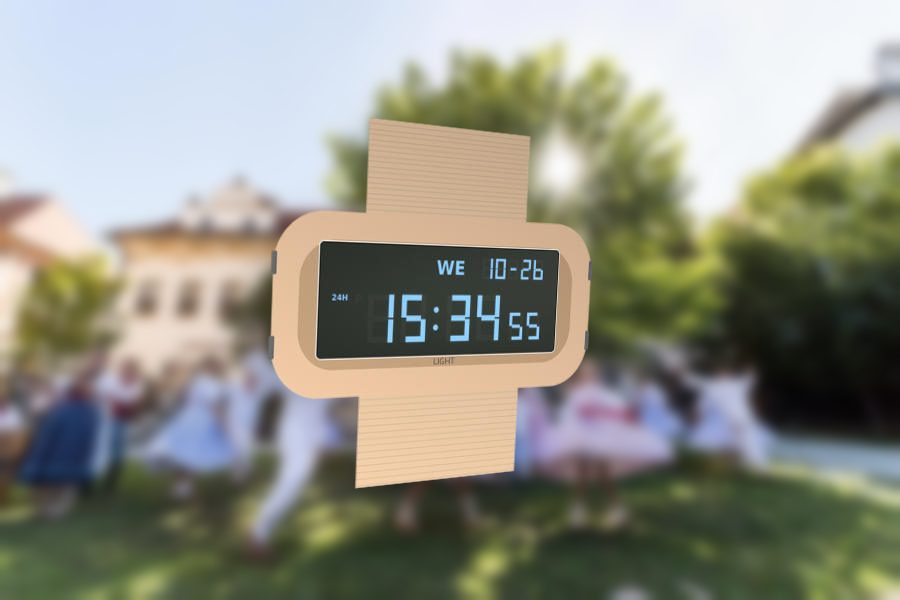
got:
**15:34:55**
